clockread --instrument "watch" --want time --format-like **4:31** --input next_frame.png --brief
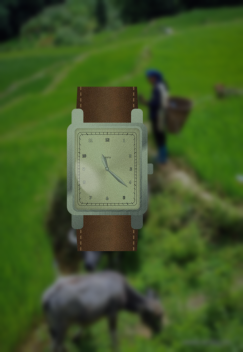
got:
**11:22**
